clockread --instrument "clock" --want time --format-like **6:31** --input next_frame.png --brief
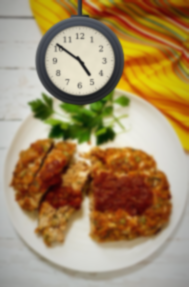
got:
**4:51**
